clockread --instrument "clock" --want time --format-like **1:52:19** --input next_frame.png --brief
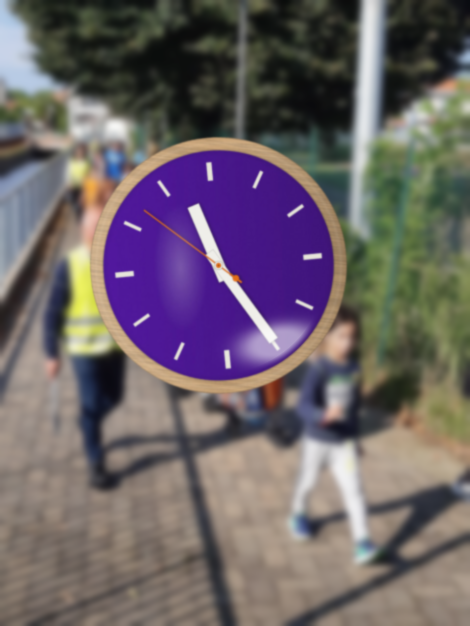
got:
**11:24:52**
